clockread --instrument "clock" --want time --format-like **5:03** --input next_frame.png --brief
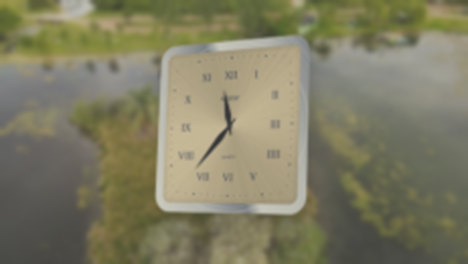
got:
**11:37**
